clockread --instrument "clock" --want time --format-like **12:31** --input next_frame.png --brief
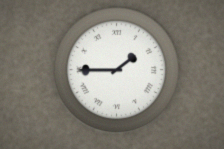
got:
**1:45**
